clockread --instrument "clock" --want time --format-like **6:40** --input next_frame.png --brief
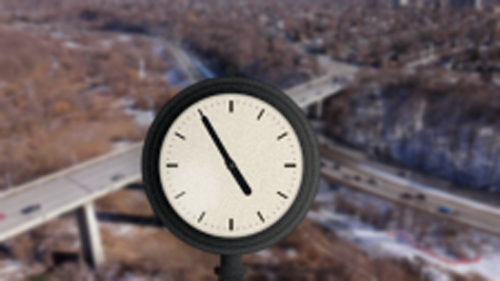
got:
**4:55**
